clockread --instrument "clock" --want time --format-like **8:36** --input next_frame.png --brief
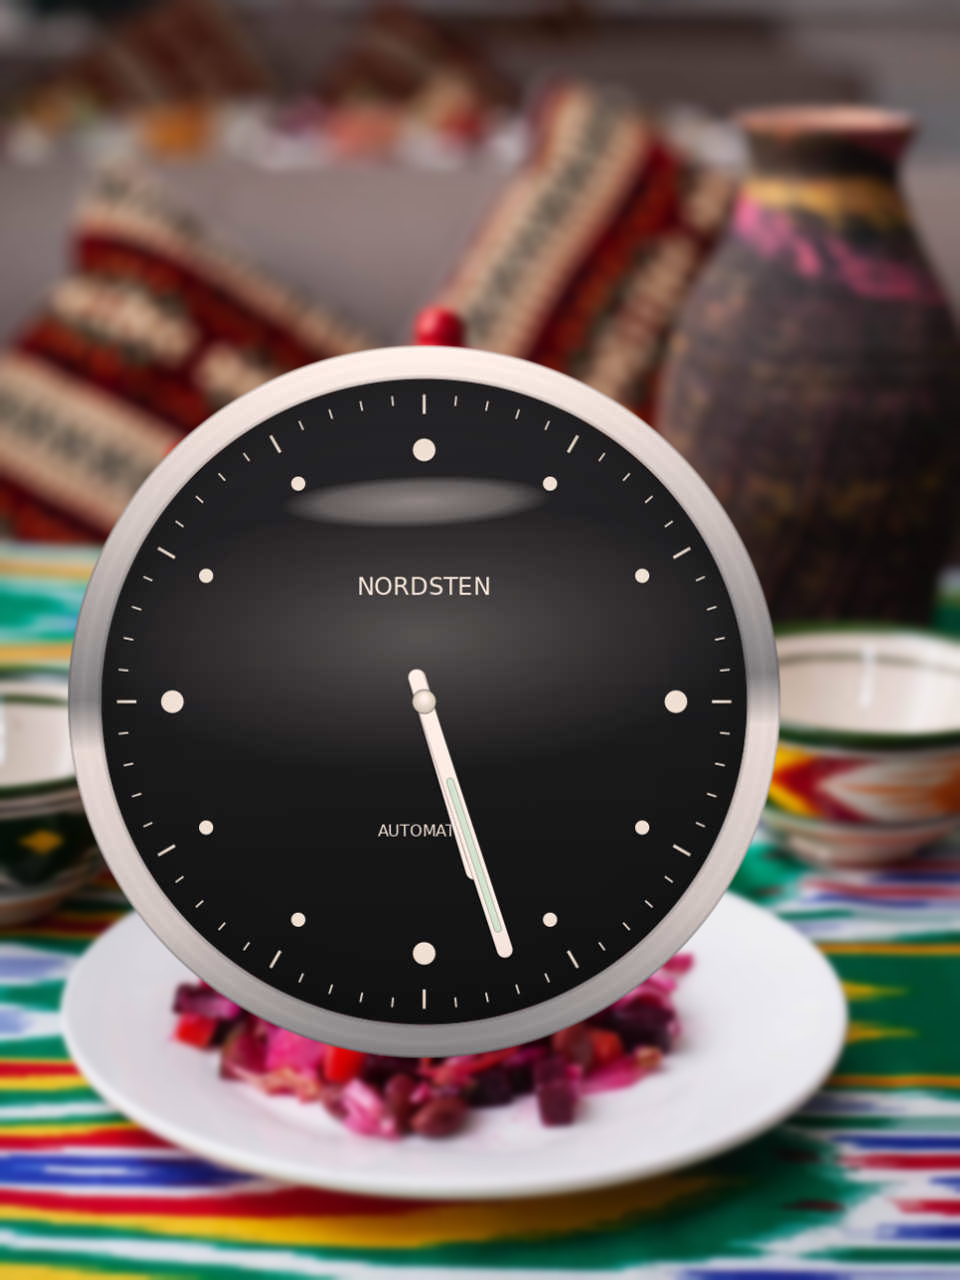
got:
**5:27**
